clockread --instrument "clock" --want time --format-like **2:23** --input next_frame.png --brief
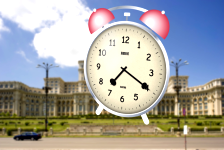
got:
**7:20**
